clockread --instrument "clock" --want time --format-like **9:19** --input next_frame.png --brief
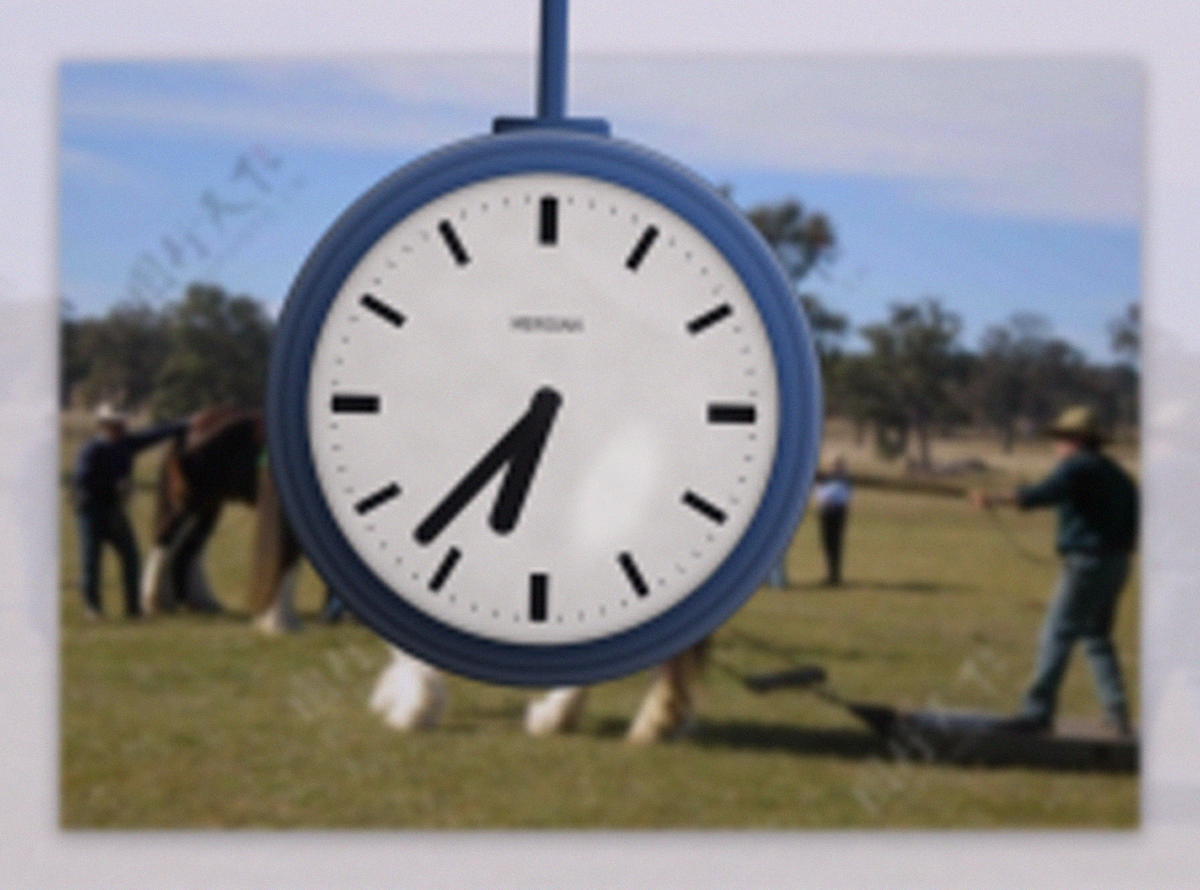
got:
**6:37**
